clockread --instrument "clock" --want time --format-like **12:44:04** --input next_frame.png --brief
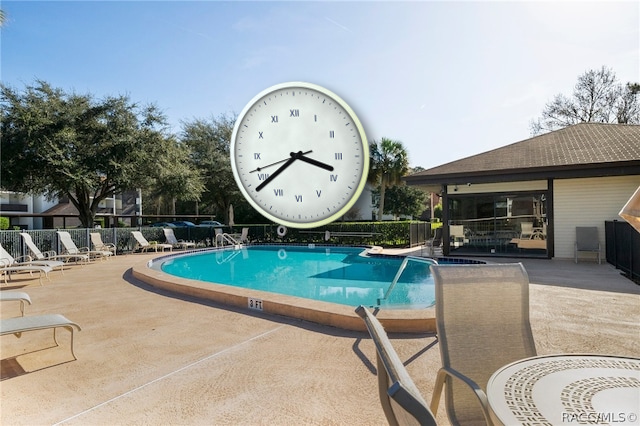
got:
**3:38:42**
